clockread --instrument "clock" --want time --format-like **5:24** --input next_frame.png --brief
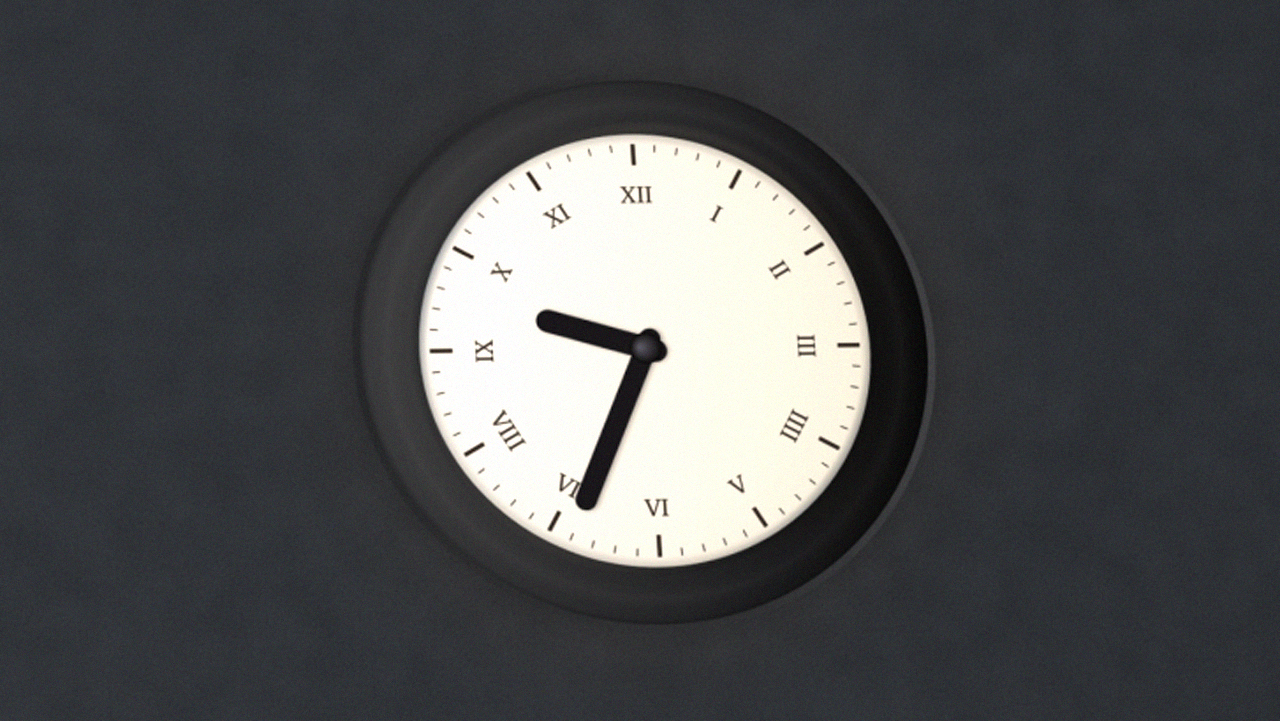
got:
**9:34**
